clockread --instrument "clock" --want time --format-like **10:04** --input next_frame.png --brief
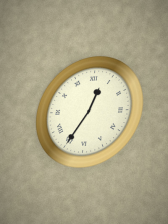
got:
**12:35**
